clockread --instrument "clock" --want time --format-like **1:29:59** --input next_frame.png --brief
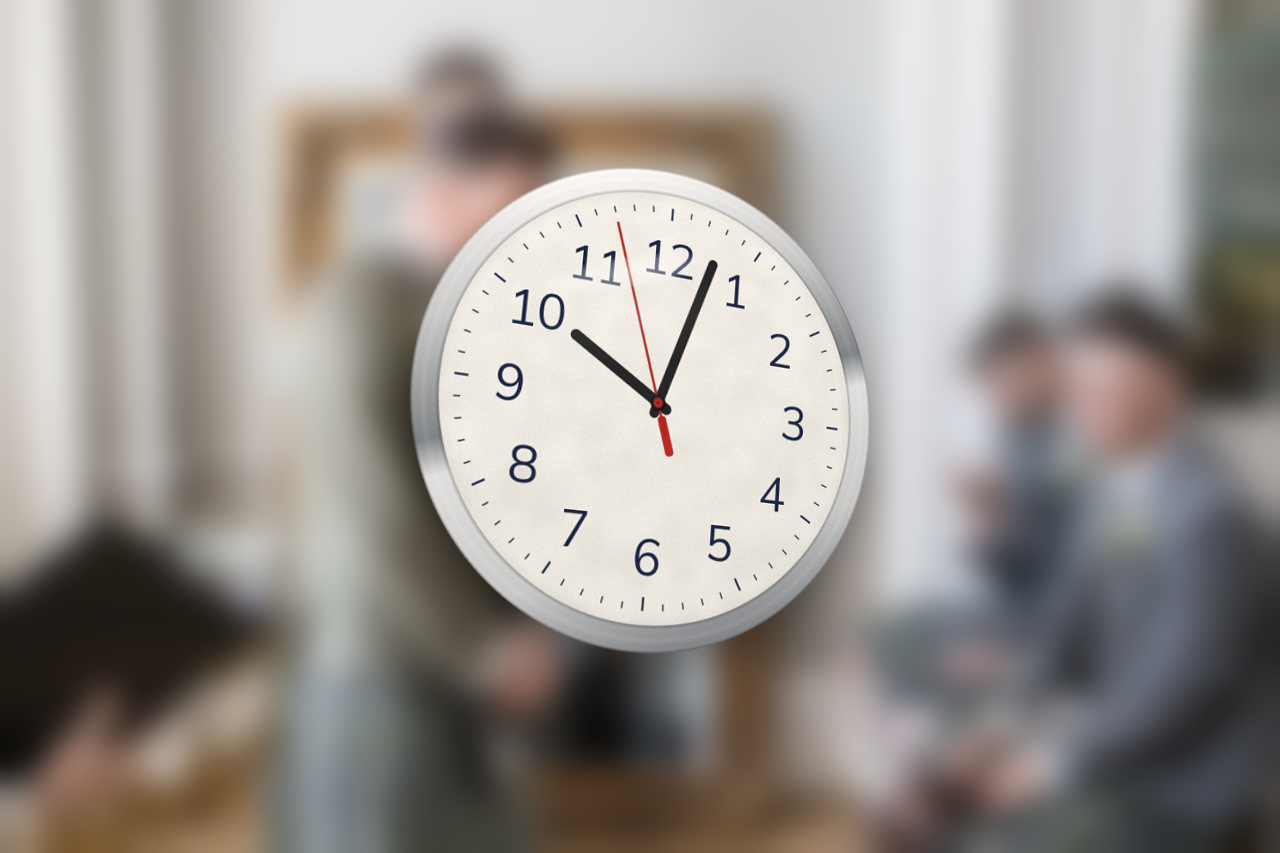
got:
**10:02:57**
